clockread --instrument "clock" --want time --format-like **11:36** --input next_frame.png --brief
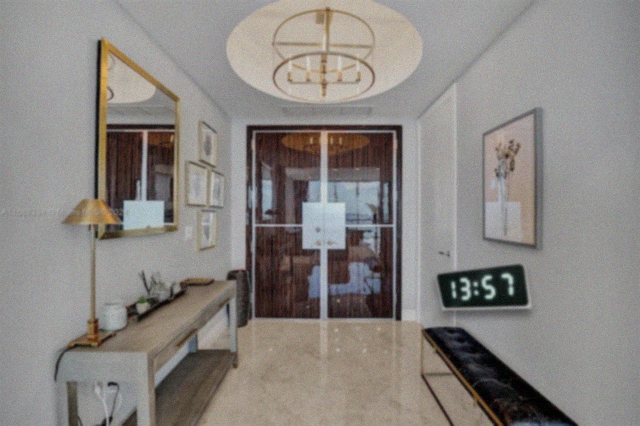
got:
**13:57**
